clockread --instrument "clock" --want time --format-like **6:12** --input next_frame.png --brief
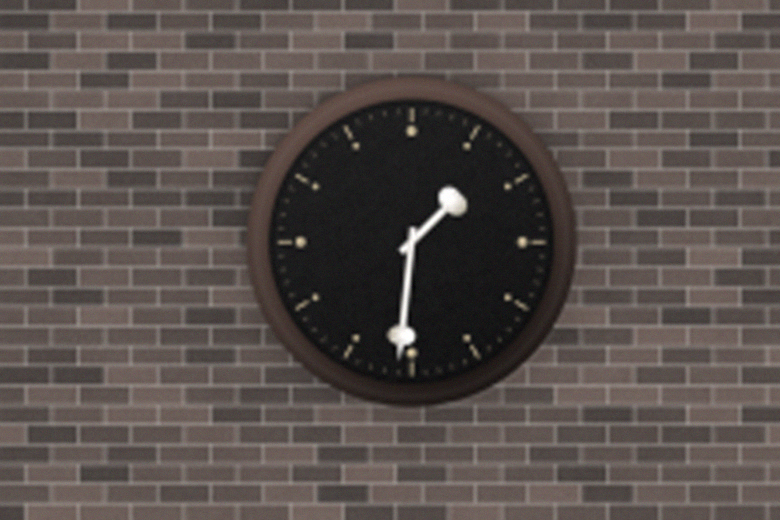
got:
**1:31**
